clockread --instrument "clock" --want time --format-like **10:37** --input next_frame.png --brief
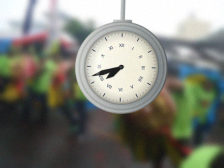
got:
**7:42**
